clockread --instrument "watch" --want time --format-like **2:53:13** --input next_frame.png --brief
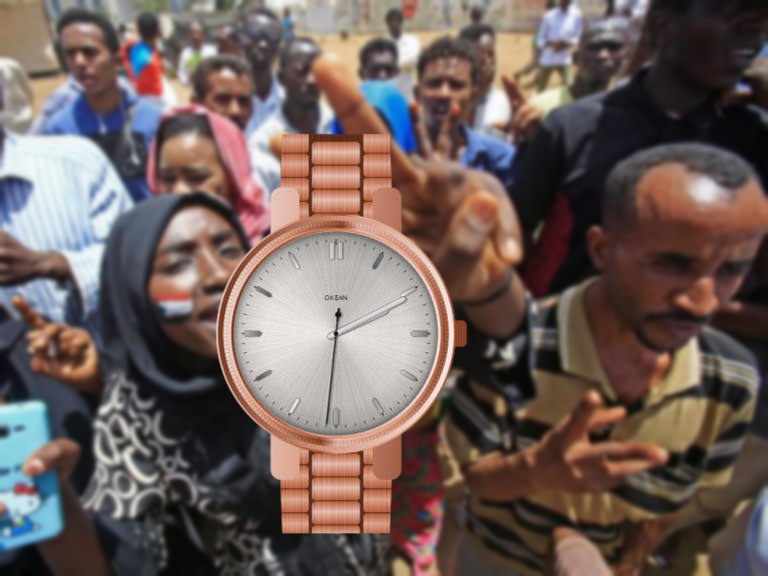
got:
**2:10:31**
